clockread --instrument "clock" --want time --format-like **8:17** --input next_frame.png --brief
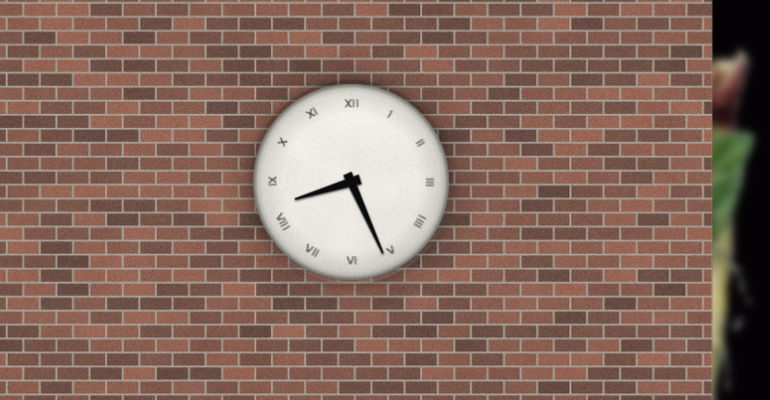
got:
**8:26**
